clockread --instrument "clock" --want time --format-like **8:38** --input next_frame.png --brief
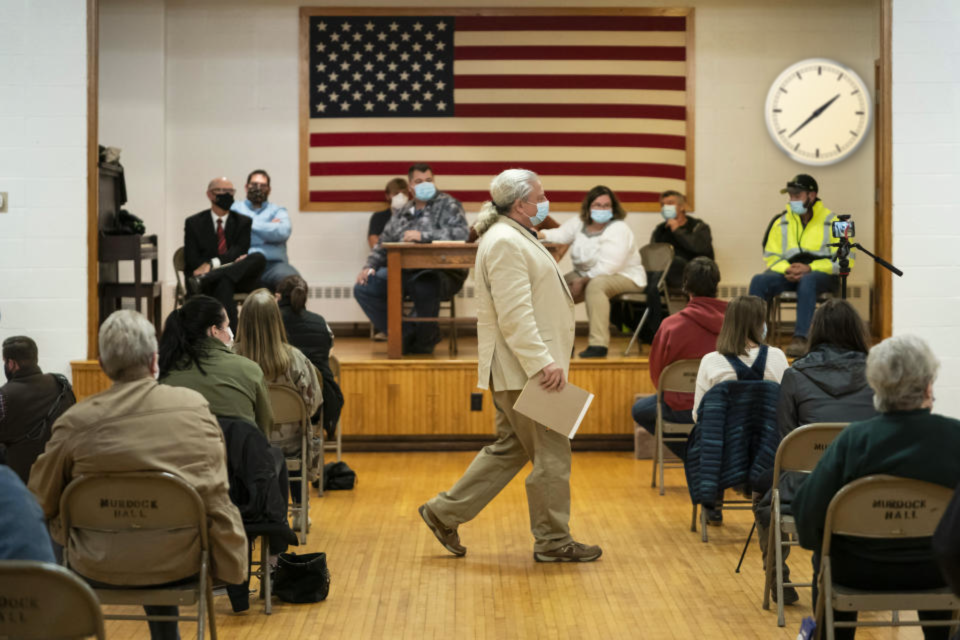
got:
**1:38**
